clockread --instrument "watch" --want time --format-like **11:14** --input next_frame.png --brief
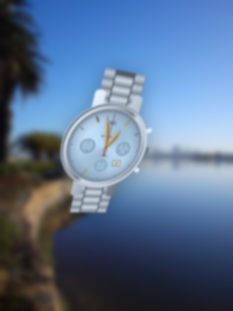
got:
**12:58**
